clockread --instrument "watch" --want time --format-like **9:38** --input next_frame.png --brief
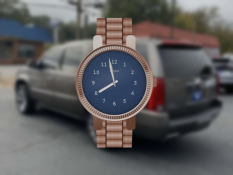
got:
**7:58**
